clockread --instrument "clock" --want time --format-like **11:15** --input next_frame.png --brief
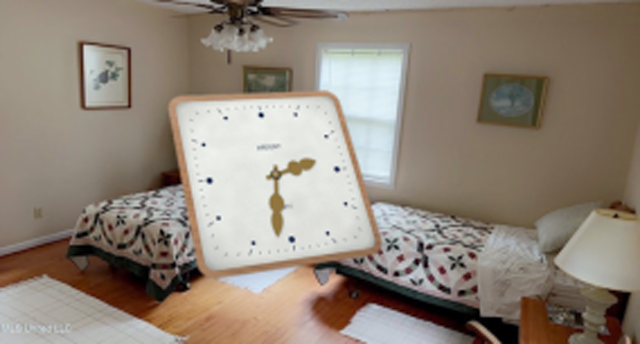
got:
**2:32**
